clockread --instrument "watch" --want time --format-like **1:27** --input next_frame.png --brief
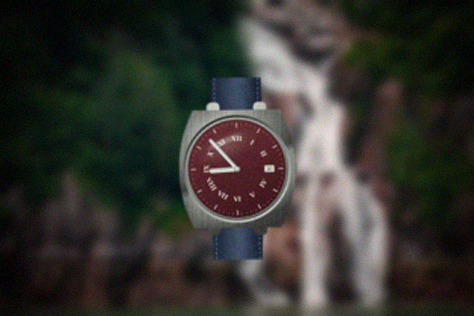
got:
**8:53**
